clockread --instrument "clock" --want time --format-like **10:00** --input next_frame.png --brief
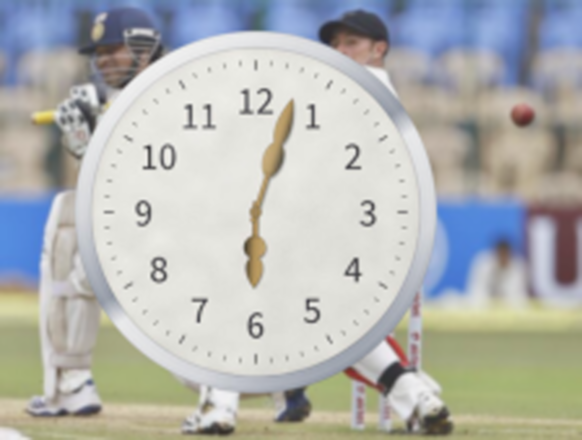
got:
**6:03**
